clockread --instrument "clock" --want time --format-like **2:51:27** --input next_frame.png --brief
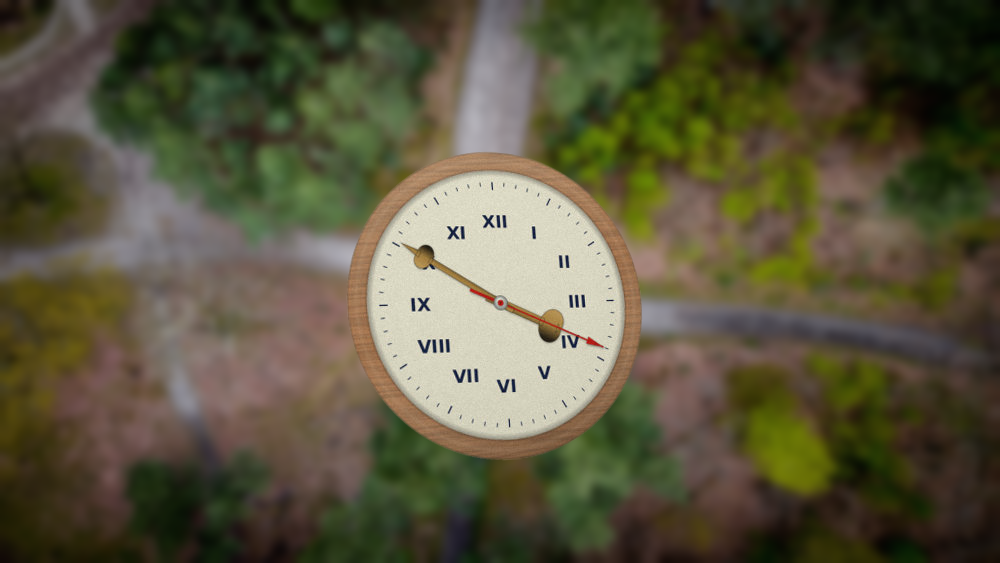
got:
**3:50:19**
